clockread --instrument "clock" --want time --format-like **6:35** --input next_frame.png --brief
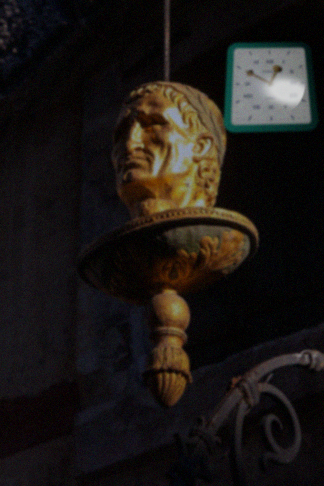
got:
**12:50**
